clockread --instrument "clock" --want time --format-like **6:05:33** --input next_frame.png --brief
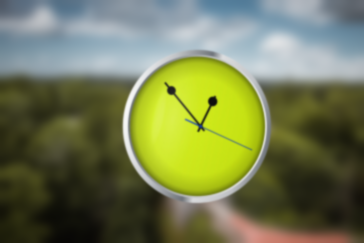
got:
**12:53:19**
